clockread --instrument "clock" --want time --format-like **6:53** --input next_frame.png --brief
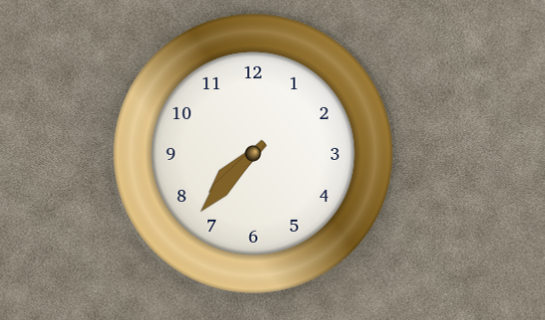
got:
**7:37**
